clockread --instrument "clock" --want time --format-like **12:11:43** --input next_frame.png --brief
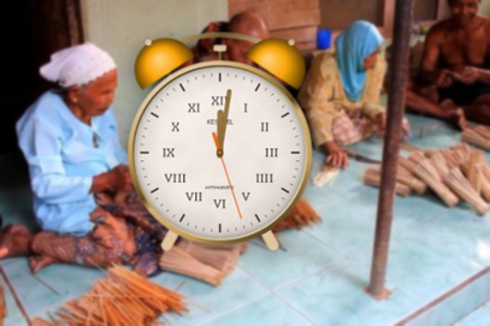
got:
**12:01:27**
